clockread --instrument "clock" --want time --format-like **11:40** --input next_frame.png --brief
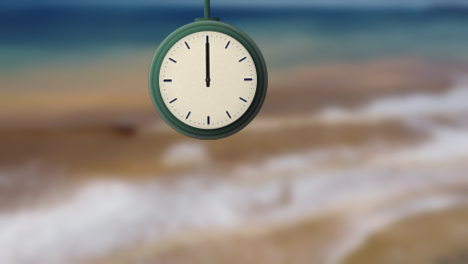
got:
**12:00**
